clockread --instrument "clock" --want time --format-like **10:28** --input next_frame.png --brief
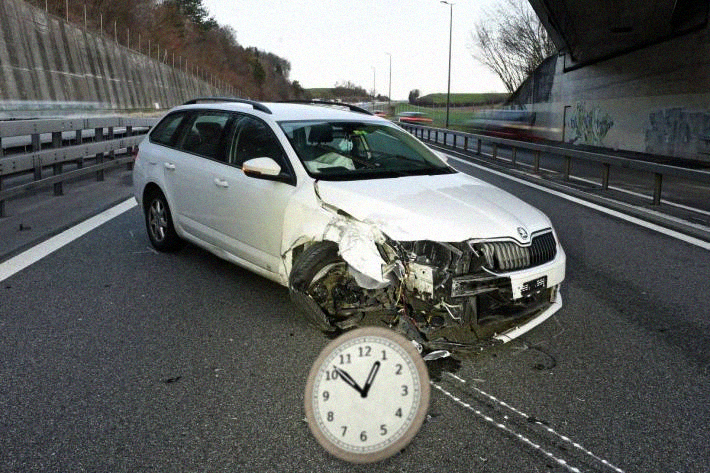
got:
**12:52**
